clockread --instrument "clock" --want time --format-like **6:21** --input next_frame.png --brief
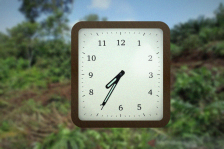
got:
**7:35**
